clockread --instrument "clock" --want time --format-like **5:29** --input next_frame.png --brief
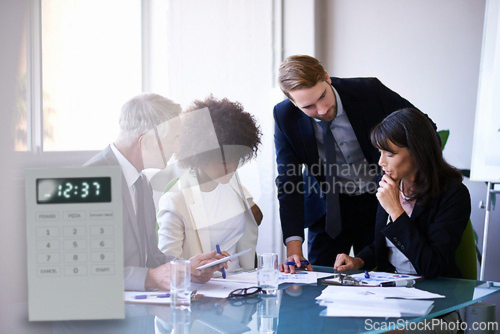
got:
**12:37**
